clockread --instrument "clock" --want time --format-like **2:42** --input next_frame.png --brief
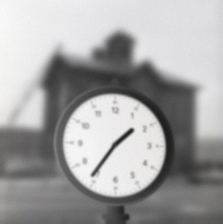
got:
**1:36**
